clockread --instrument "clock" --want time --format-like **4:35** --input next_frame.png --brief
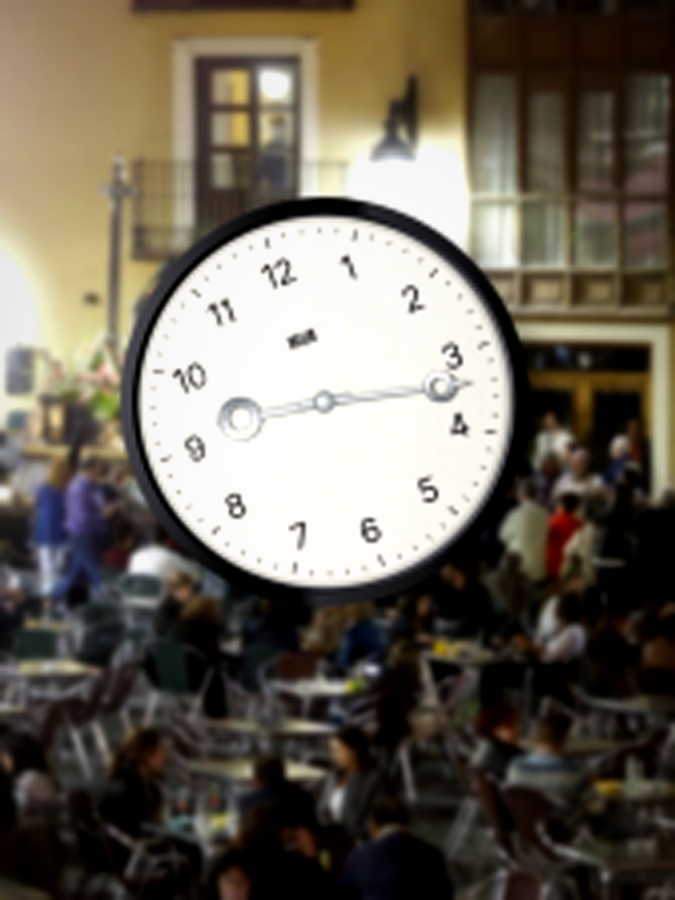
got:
**9:17**
